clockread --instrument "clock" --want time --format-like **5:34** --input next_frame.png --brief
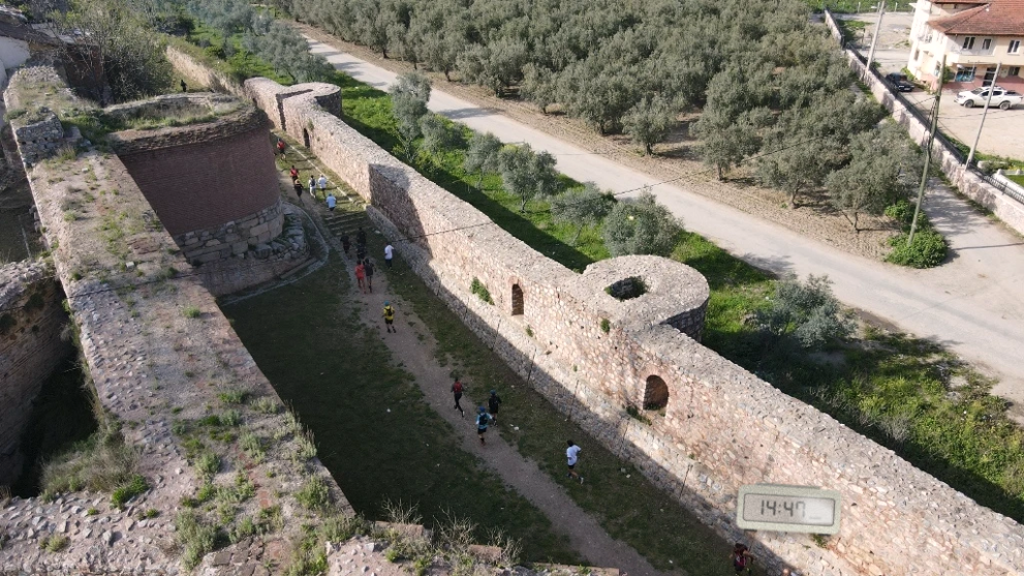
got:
**14:47**
